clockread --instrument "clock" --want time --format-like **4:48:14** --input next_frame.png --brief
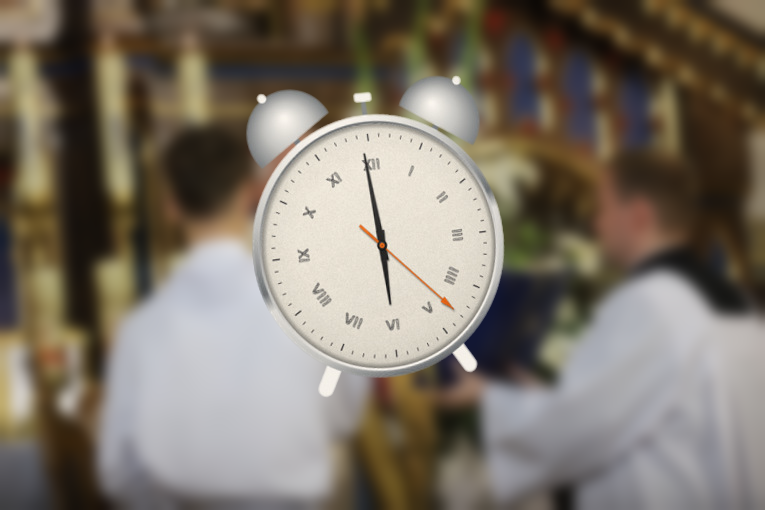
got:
**5:59:23**
